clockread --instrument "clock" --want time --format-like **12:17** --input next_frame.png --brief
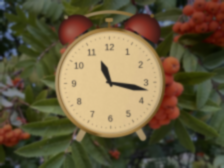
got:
**11:17**
